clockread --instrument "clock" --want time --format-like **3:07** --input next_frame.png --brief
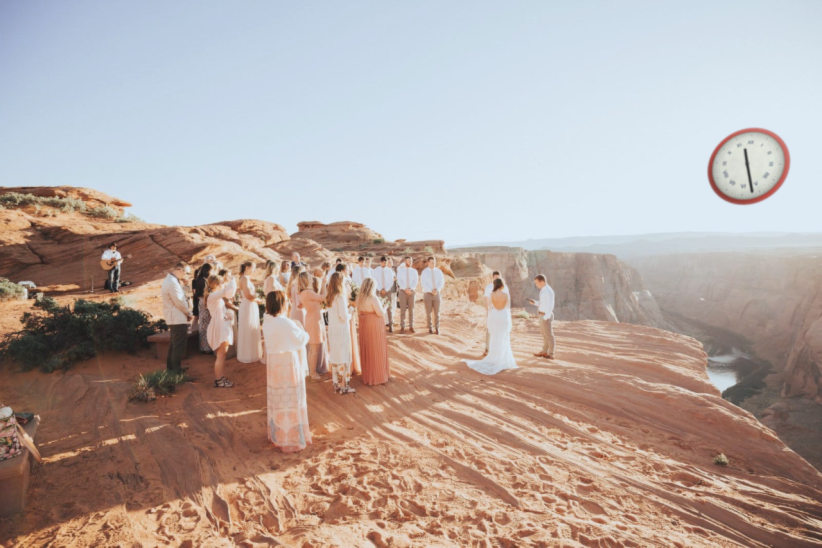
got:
**11:27**
